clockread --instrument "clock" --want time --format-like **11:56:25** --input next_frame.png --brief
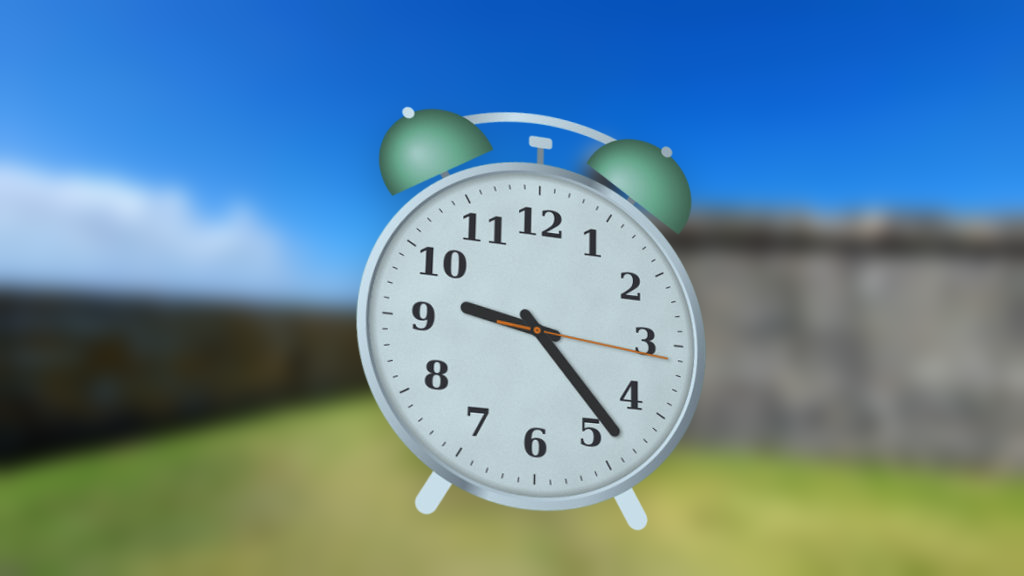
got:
**9:23:16**
